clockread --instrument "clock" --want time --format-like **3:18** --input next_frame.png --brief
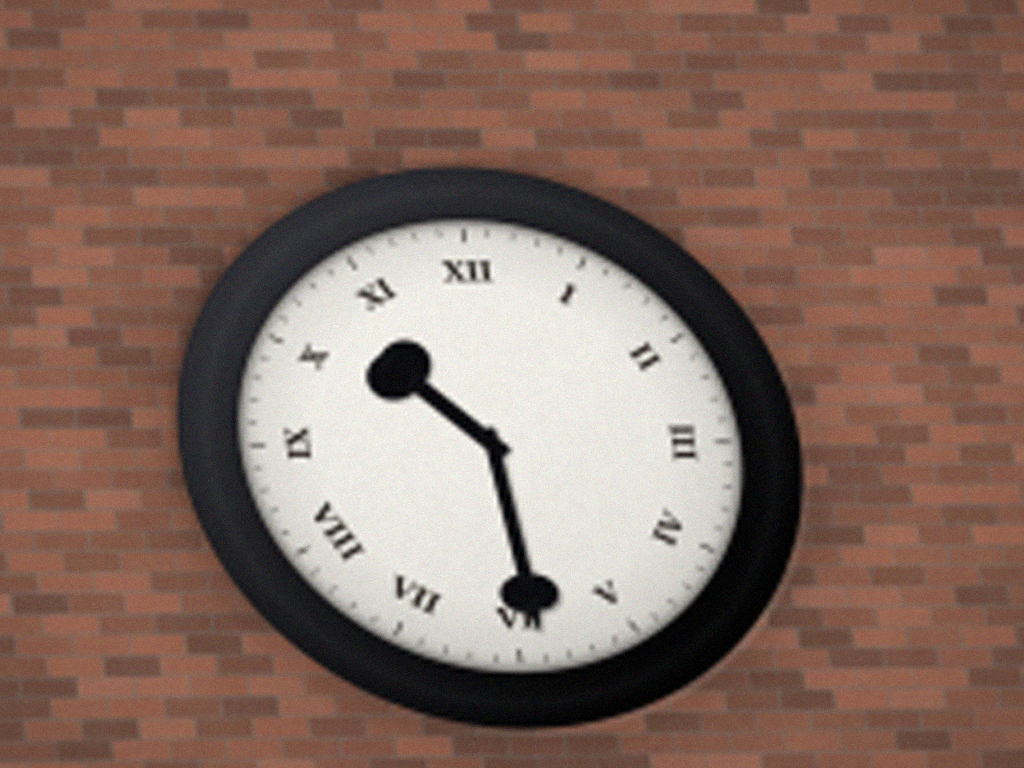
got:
**10:29**
